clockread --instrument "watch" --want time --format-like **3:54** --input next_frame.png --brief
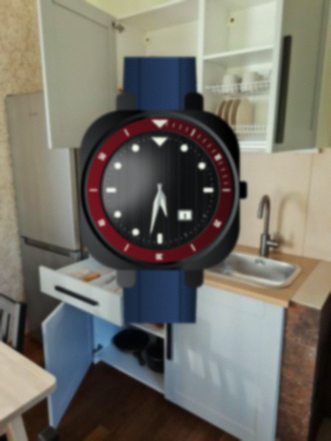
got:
**5:32**
